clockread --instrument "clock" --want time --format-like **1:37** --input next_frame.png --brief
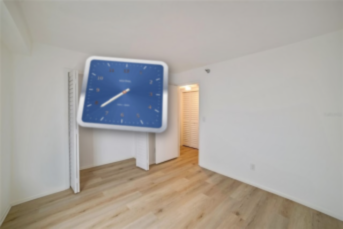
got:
**7:38**
